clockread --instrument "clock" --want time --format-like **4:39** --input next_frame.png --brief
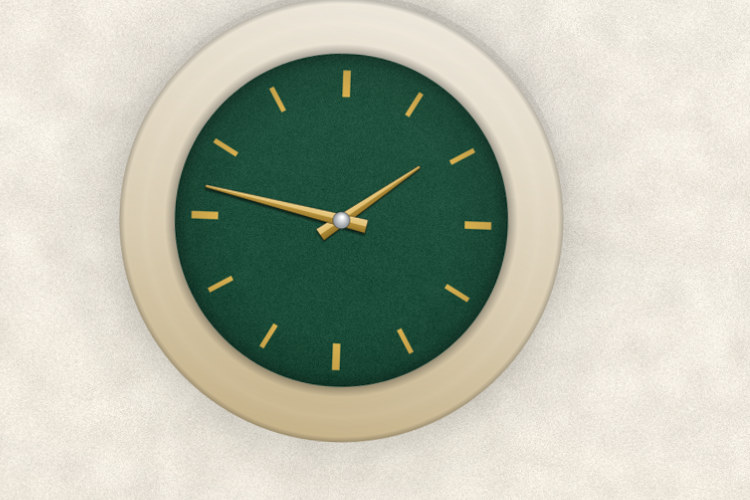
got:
**1:47**
